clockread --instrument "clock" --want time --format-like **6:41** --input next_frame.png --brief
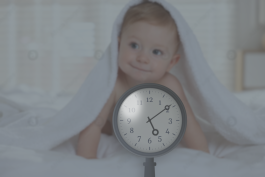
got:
**5:09**
